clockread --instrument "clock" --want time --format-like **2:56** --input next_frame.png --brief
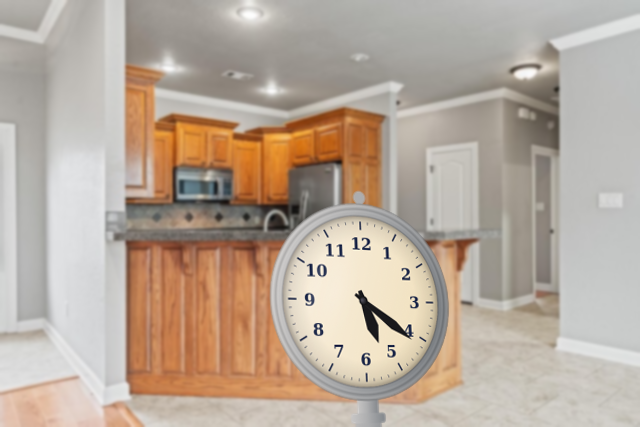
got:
**5:21**
